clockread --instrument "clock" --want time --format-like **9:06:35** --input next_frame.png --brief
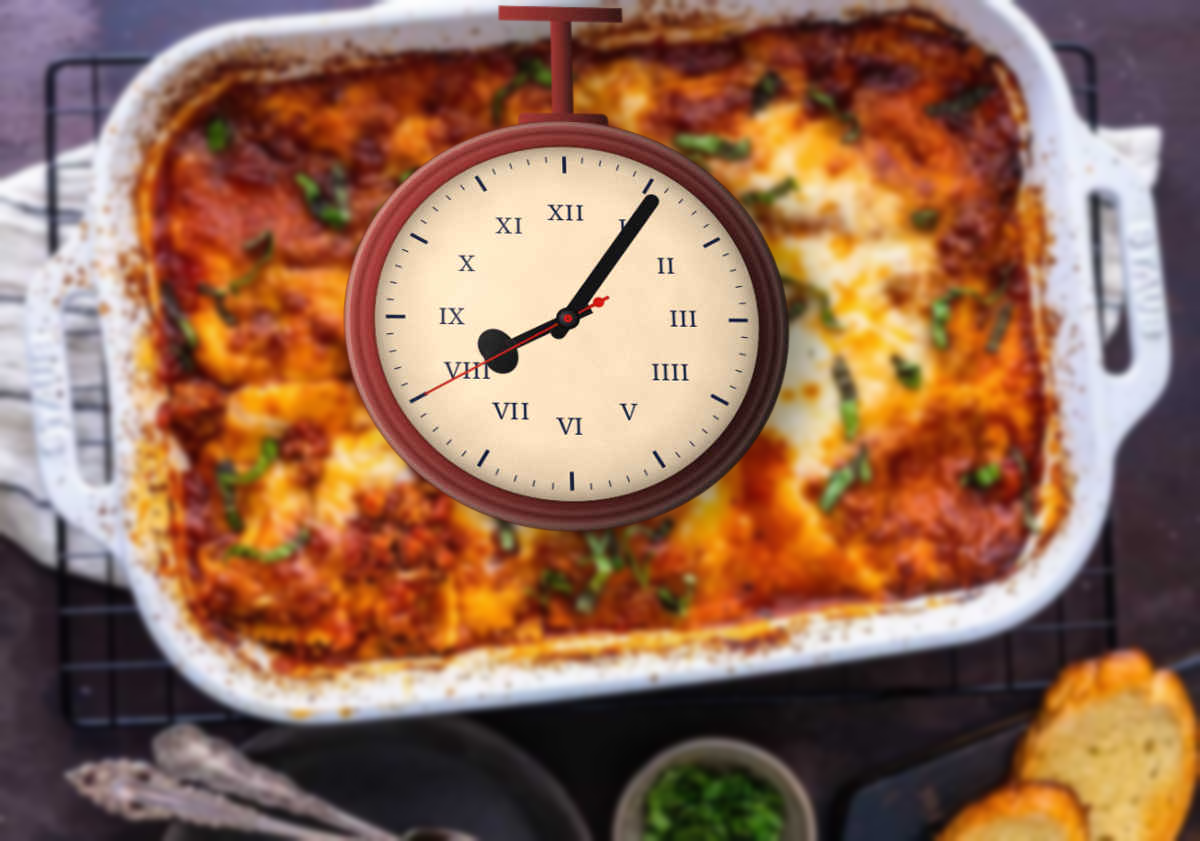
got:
**8:05:40**
